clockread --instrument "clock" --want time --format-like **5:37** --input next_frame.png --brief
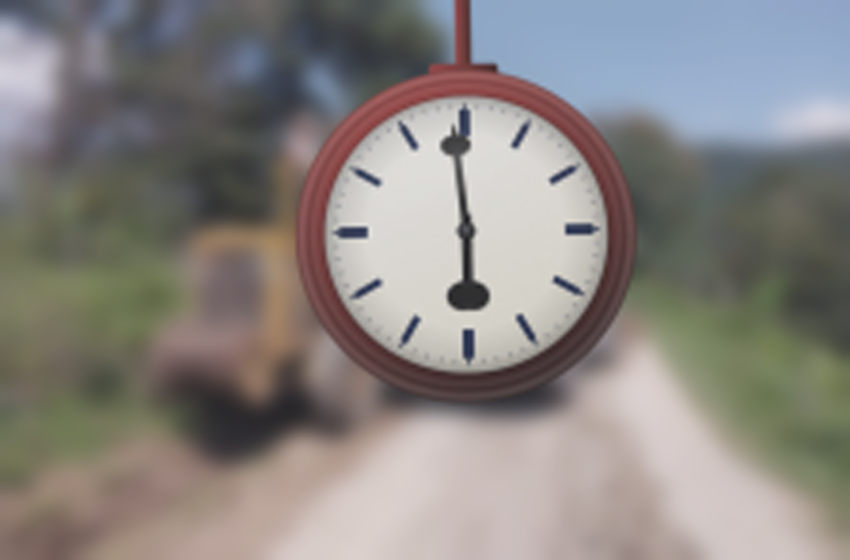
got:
**5:59**
